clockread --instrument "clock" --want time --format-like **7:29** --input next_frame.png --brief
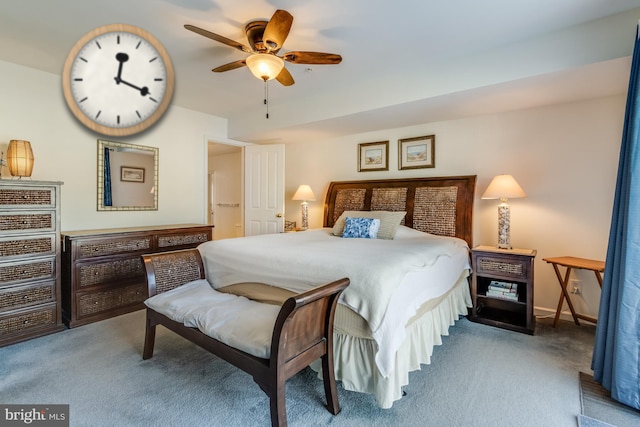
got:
**12:19**
